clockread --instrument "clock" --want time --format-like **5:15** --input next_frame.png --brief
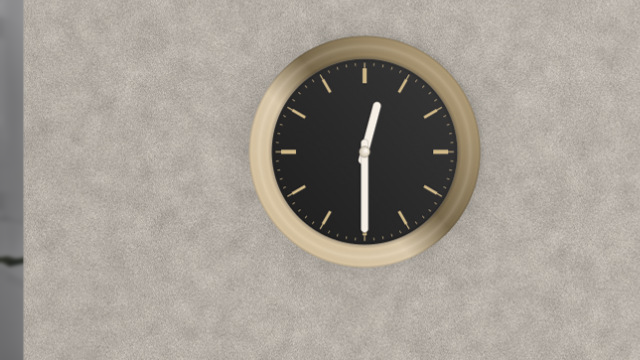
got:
**12:30**
